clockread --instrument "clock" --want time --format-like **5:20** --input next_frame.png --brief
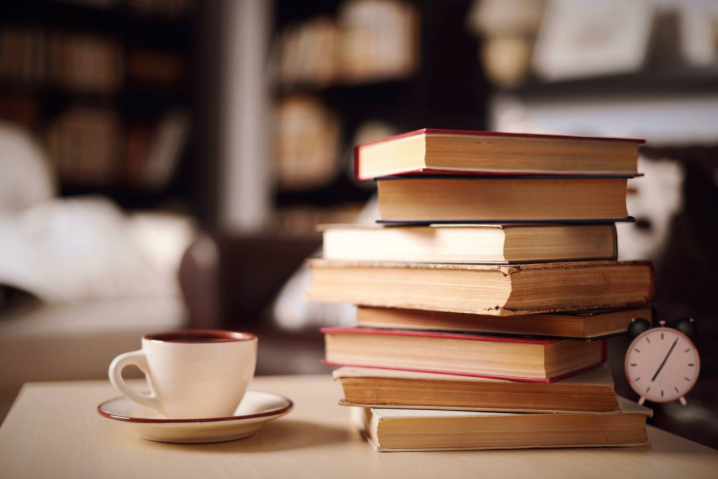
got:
**7:05**
